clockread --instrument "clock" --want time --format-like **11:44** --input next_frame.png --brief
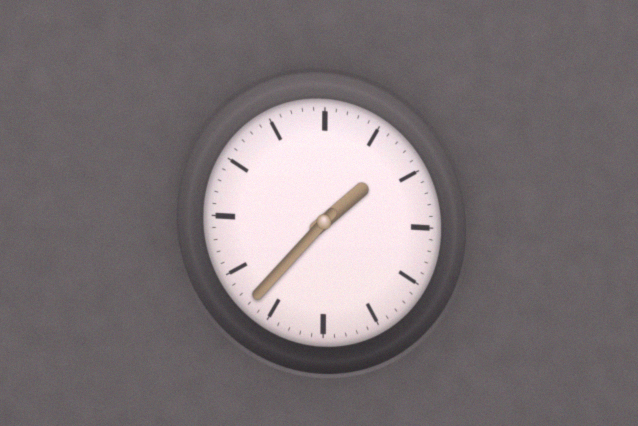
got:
**1:37**
